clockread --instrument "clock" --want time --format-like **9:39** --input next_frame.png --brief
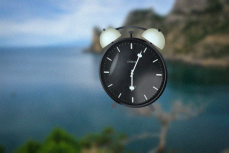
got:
**6:04**
